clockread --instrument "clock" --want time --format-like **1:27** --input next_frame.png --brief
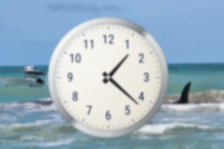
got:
**1:22**
